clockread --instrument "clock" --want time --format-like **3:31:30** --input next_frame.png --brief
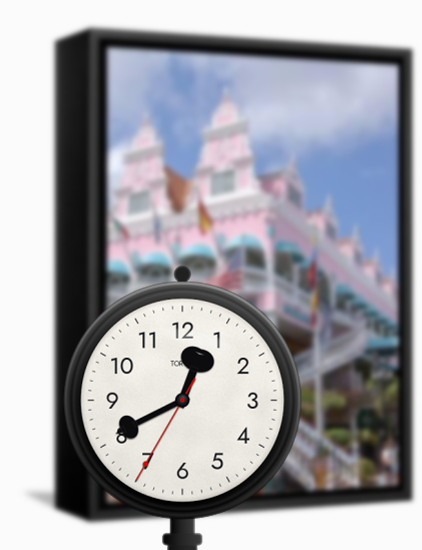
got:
**12:40:35**
